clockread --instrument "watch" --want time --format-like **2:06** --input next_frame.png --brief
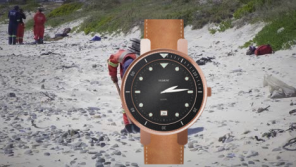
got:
**2:14**
